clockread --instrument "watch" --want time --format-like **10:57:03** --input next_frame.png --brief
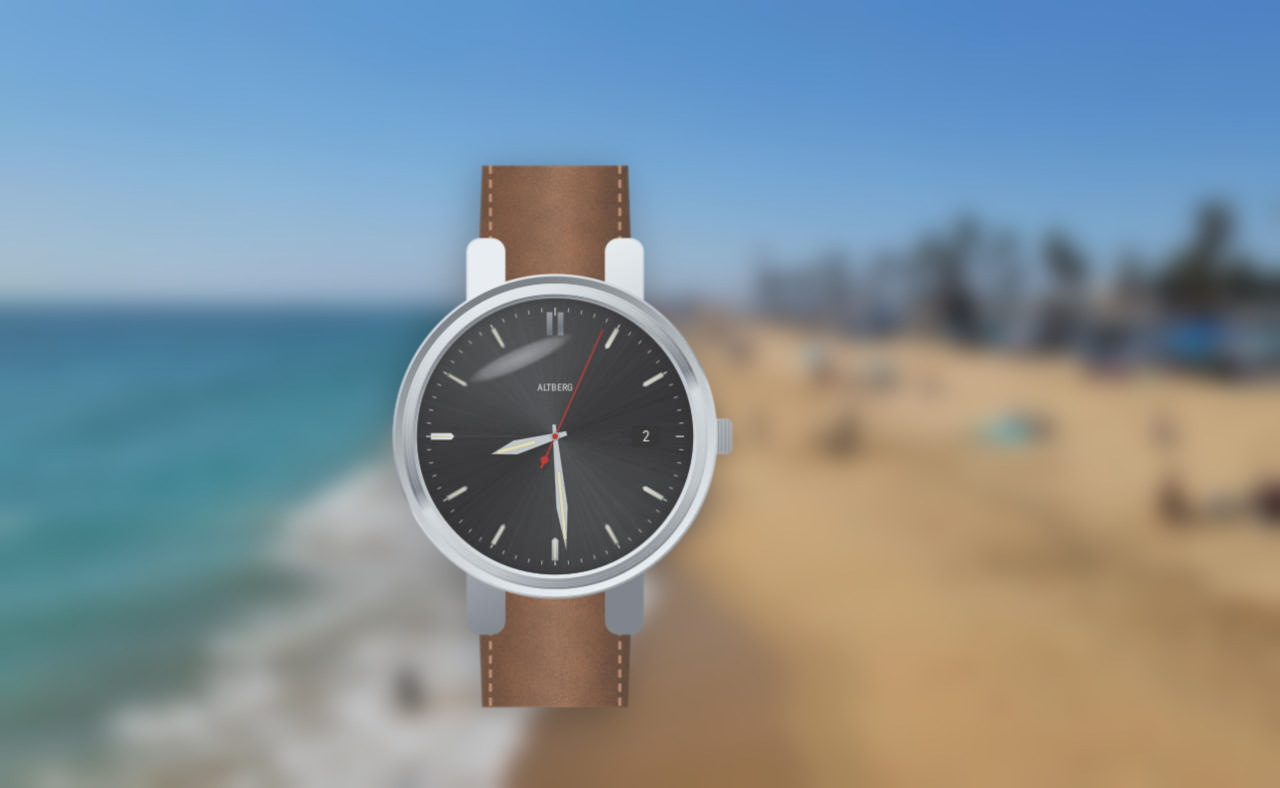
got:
**8:29:04**
